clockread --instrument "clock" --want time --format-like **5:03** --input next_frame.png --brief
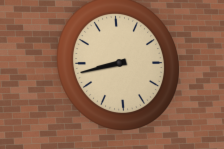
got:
**8:43**
